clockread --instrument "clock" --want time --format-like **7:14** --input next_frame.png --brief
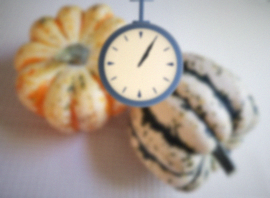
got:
**1:05**
